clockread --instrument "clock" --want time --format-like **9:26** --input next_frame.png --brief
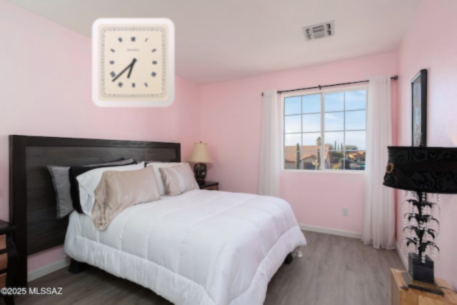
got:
**6:38**
